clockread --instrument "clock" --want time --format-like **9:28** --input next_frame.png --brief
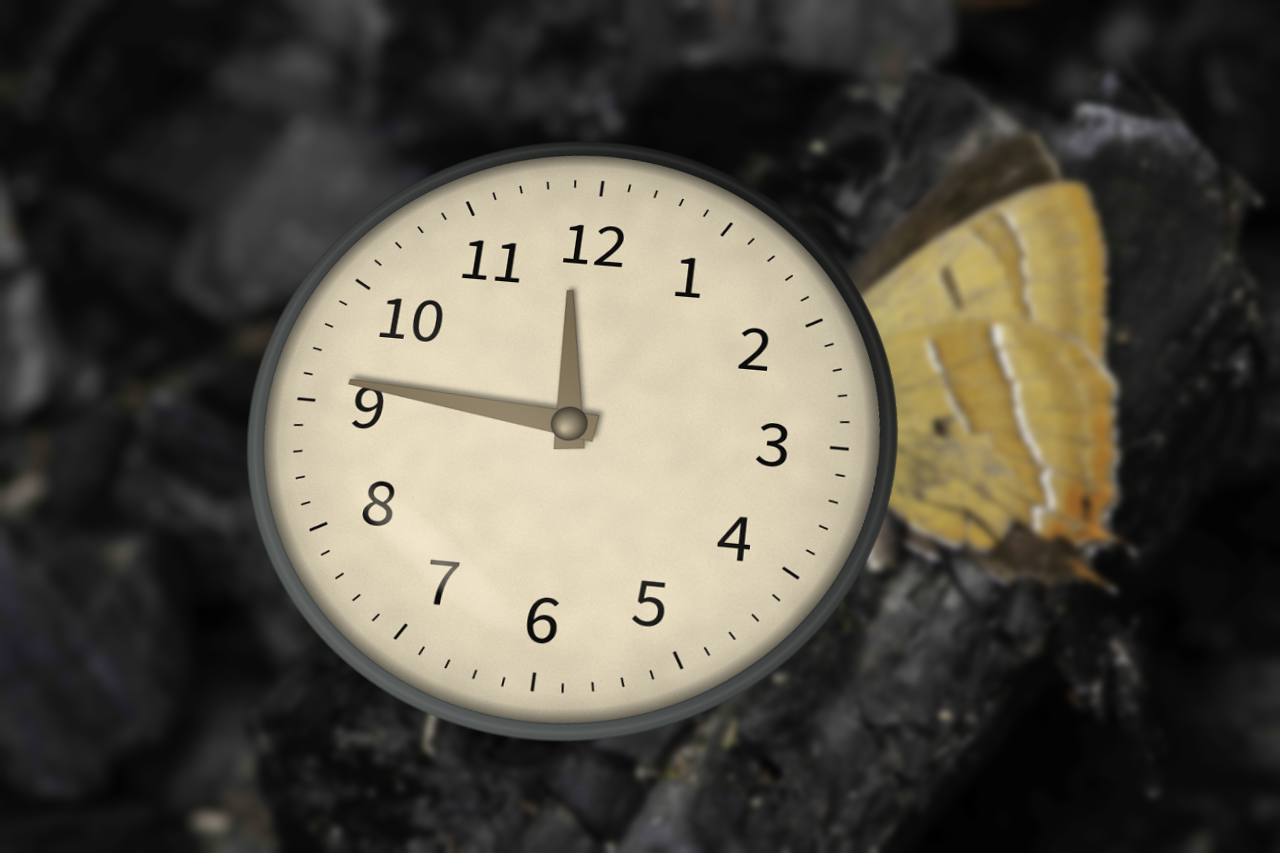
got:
**11:46**
